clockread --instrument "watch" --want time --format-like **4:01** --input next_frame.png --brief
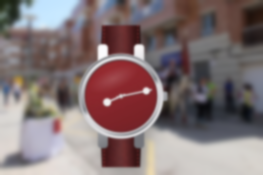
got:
**8:13**
